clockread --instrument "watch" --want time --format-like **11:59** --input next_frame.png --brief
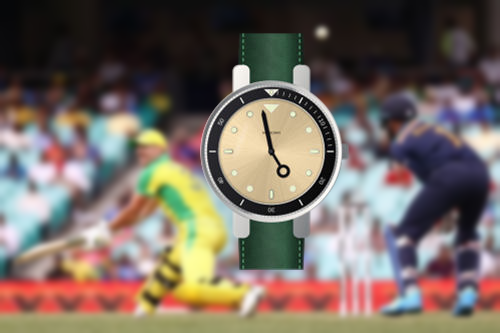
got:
**4:58**
